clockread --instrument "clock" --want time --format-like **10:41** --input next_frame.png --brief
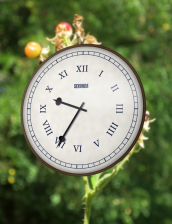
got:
**9:35**
